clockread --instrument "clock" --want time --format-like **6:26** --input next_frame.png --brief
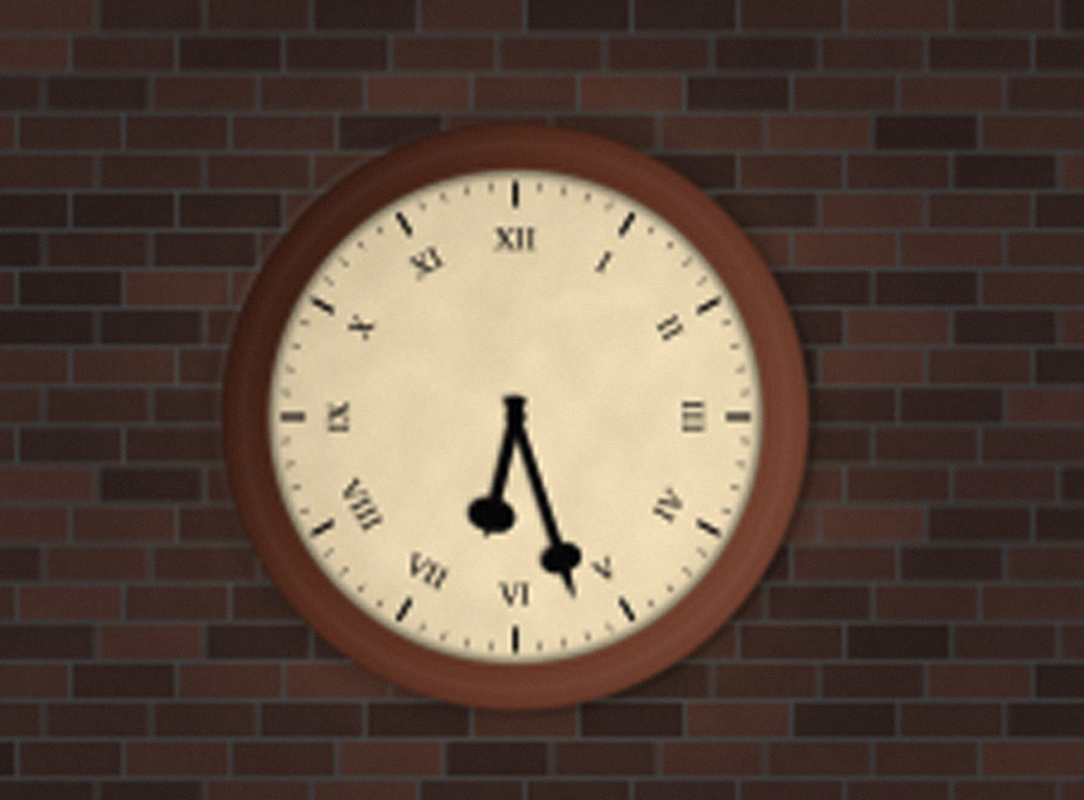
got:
**6:27**
